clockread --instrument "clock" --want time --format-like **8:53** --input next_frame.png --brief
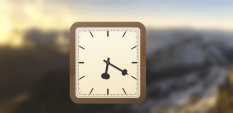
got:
**6:20**
